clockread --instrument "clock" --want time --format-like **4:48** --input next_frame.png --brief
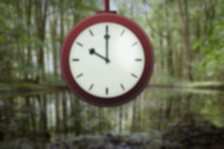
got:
**10:00**
